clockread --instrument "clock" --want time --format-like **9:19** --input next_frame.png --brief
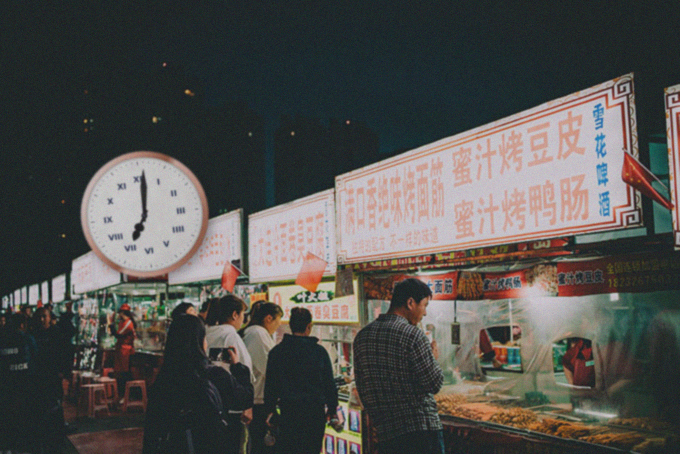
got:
**7:01**
